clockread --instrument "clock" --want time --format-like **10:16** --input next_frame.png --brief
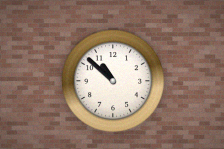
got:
**10:52**
